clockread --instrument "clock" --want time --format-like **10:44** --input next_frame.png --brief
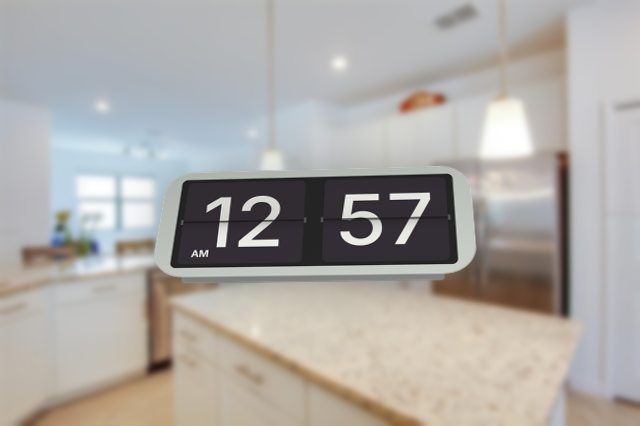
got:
**12:57**
